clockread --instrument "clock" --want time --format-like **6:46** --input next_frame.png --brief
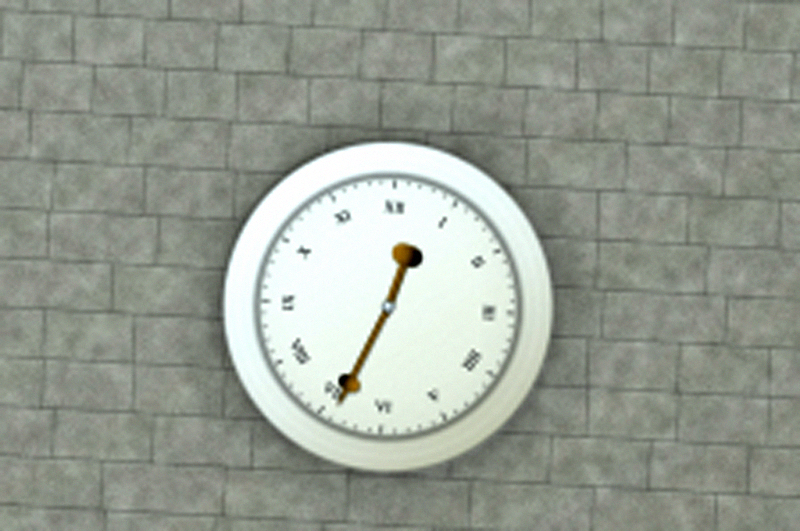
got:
**12:34**
